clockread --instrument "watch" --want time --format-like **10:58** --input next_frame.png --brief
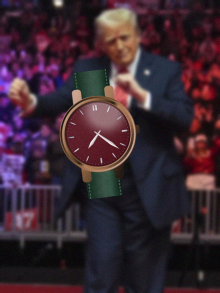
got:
**7:22**
